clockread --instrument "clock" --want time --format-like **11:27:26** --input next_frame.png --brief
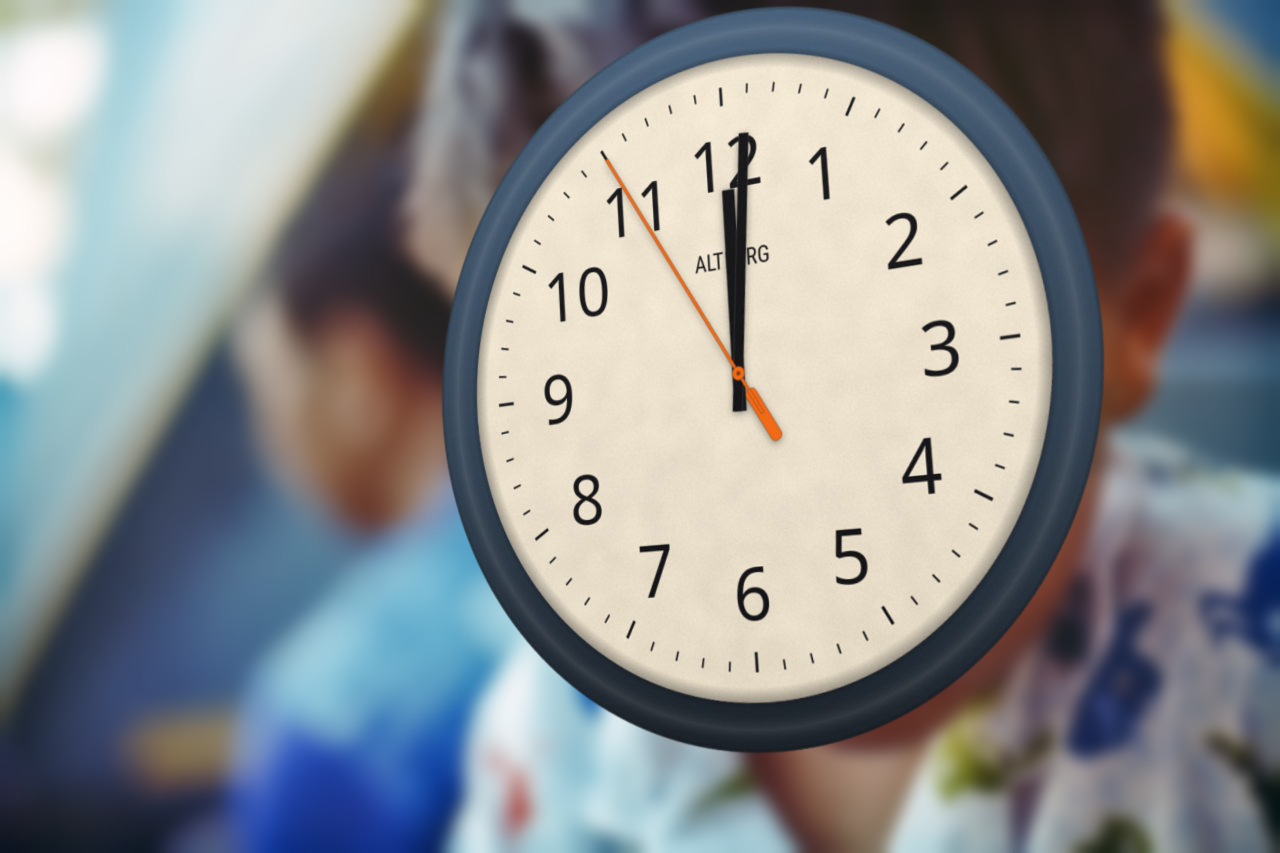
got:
**12:00:55**
